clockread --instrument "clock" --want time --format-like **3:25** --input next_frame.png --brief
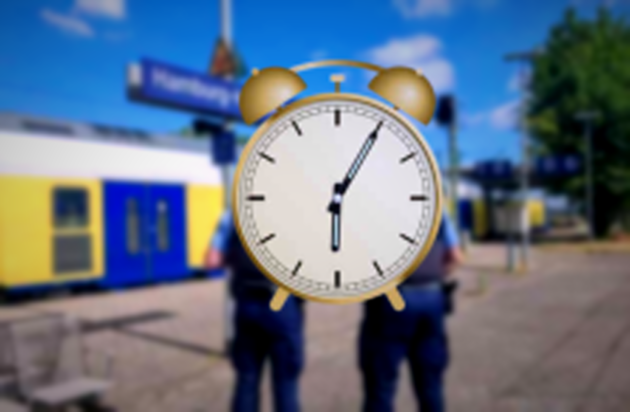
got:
**6:05**
